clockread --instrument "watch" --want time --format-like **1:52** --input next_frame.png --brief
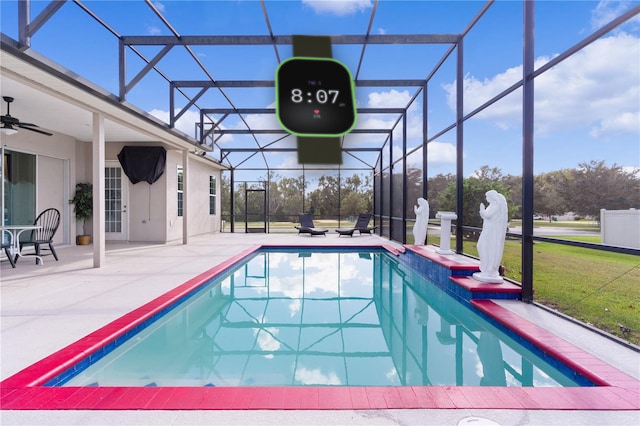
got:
**8:07**
